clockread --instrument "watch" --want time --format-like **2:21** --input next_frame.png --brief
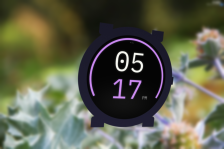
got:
**5:17**
